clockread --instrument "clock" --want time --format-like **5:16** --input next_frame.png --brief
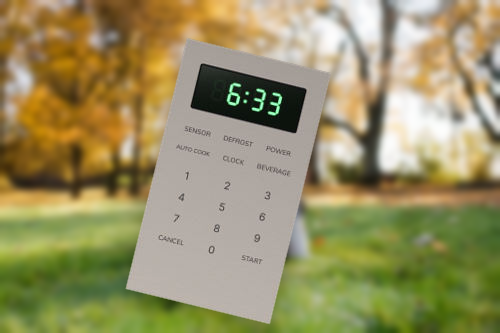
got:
**6:33**
